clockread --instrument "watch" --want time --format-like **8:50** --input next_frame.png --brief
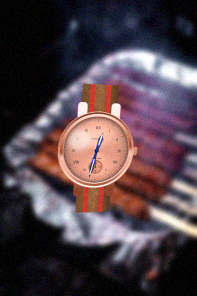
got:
**12:32**
